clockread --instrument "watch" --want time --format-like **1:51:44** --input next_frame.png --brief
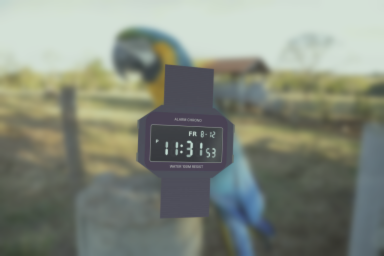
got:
**11:31:53**
